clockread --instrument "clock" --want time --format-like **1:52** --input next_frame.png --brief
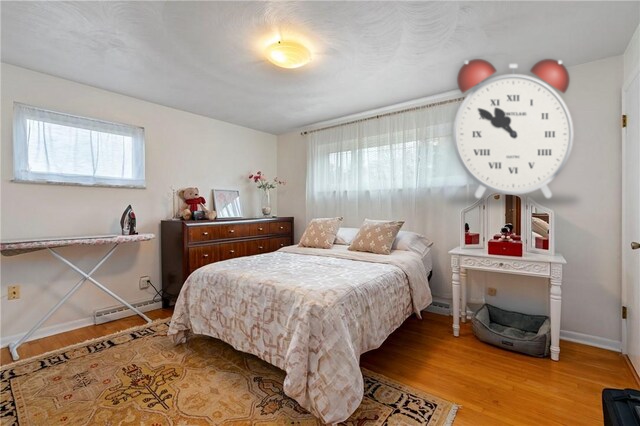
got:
**10:51**
